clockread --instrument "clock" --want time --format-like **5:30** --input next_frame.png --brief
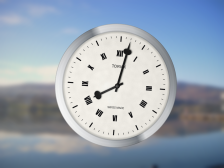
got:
**8:02**
